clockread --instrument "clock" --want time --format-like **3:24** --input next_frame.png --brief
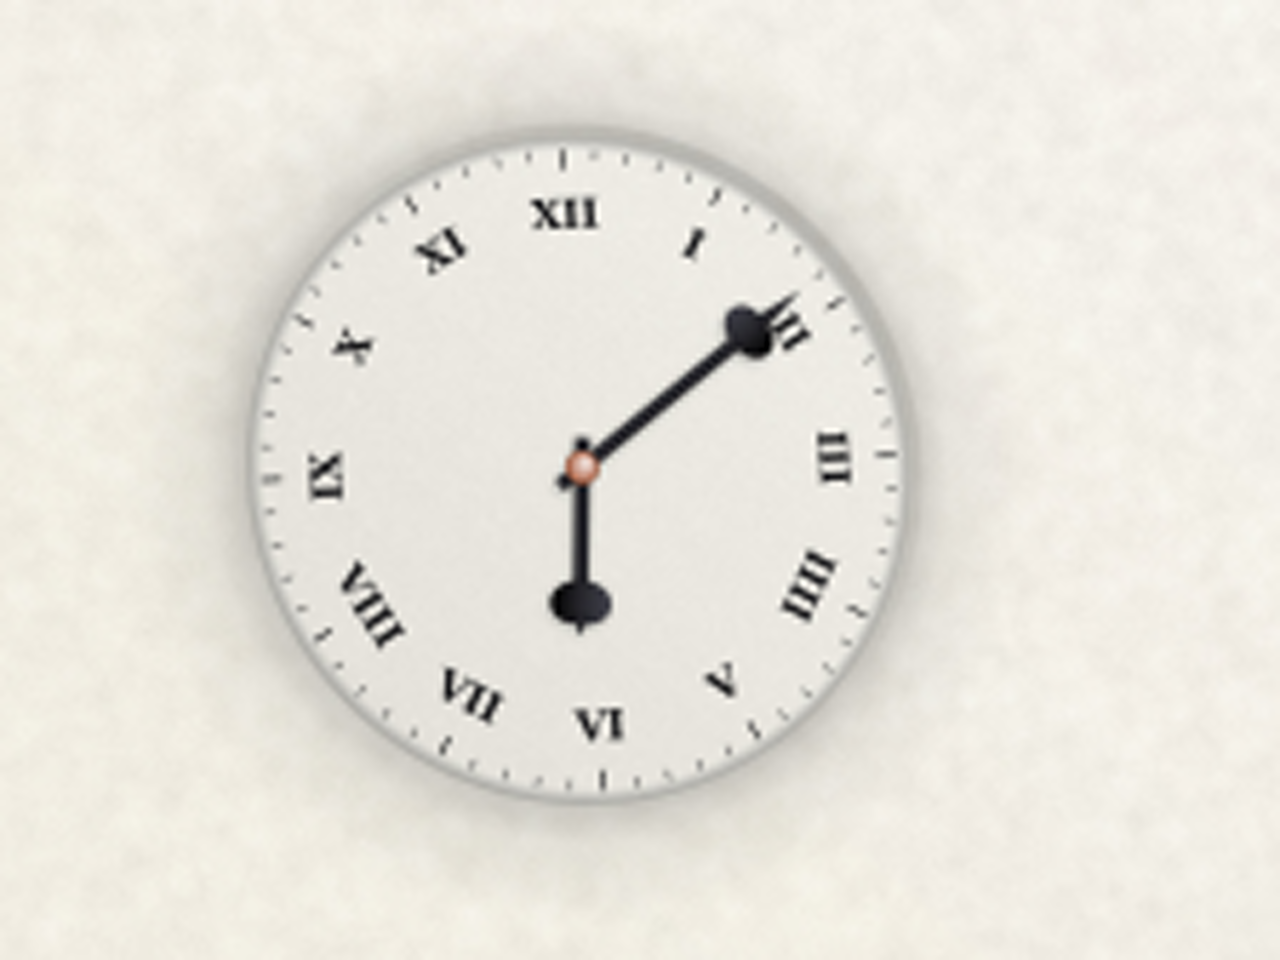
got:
**6:09**
